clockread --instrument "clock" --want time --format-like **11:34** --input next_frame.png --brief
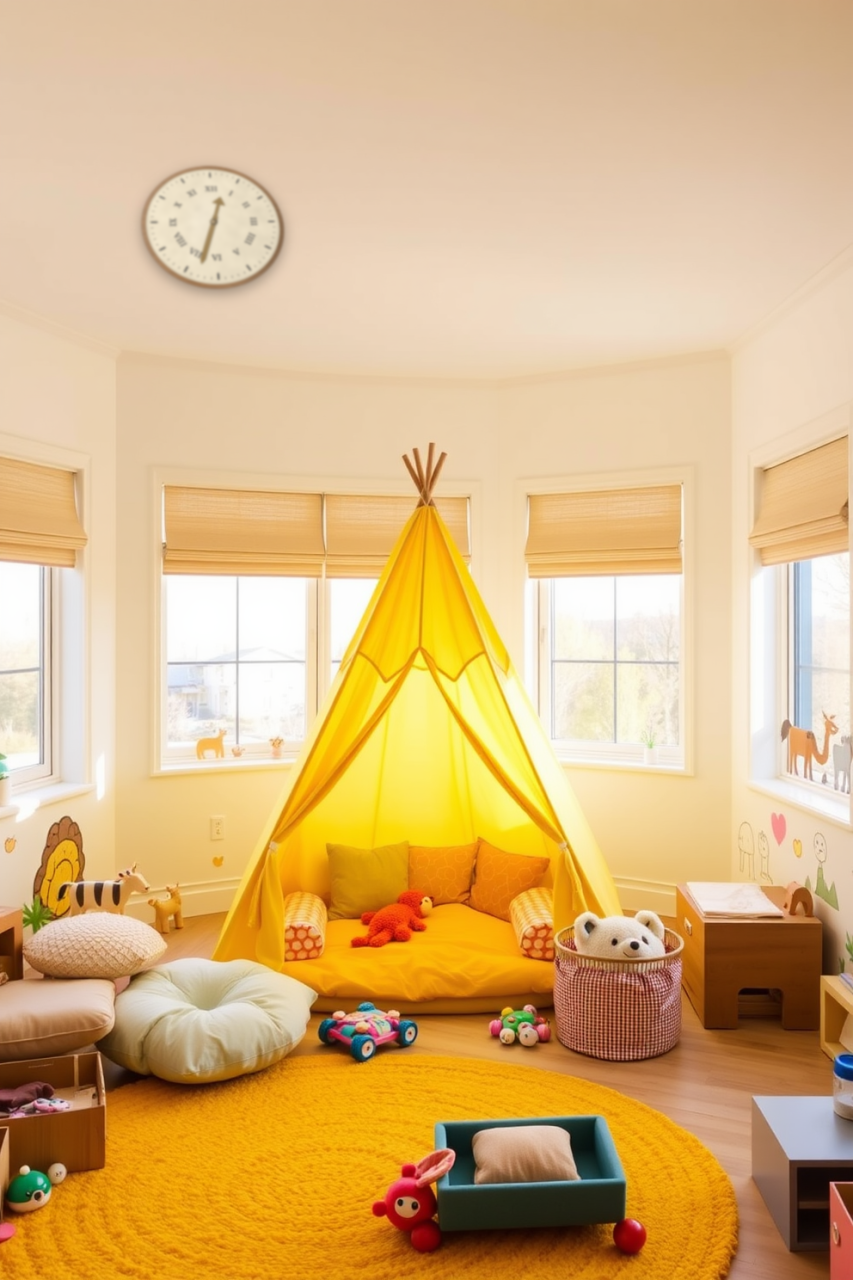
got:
**12:33**
